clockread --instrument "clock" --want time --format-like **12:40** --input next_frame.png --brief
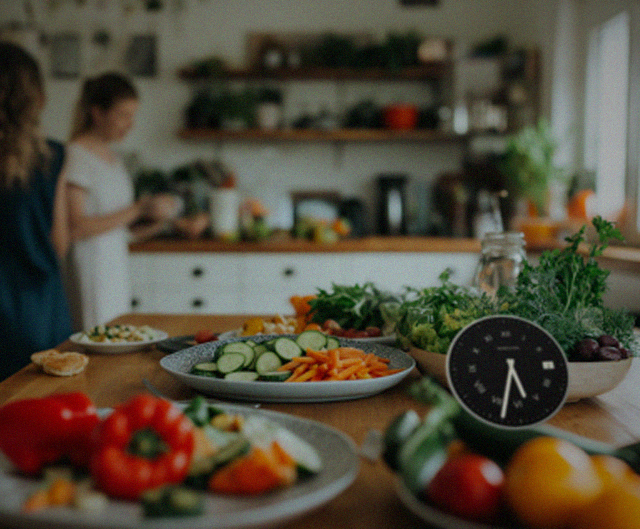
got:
**5:33**
